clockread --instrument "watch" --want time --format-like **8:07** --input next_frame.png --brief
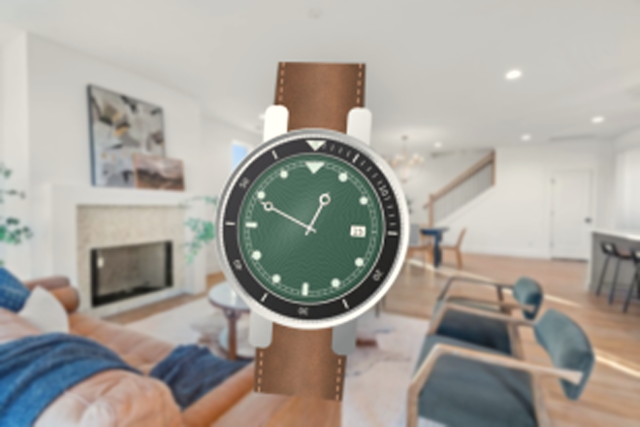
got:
**12:49**
